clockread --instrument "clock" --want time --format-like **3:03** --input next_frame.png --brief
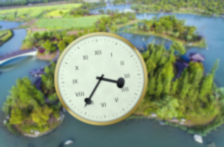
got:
**3:36**
